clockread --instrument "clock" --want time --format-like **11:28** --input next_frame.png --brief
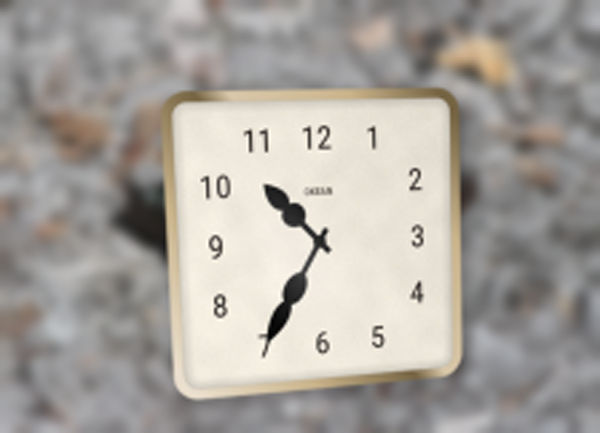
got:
**10:35**
